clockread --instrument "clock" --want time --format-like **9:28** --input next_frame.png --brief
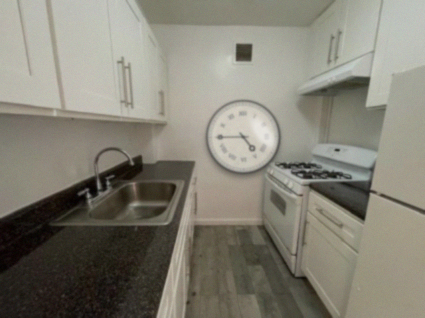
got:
**4:45**
